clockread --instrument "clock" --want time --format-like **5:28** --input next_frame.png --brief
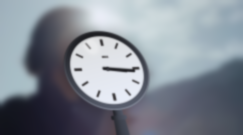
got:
**3:16**
